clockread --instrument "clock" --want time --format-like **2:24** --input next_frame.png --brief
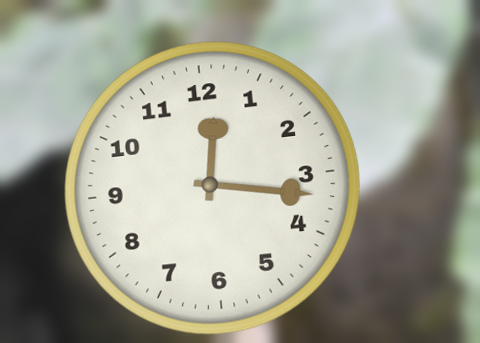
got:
**12:17**
